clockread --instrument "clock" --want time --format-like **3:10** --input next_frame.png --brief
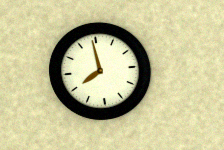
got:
**7:59**
